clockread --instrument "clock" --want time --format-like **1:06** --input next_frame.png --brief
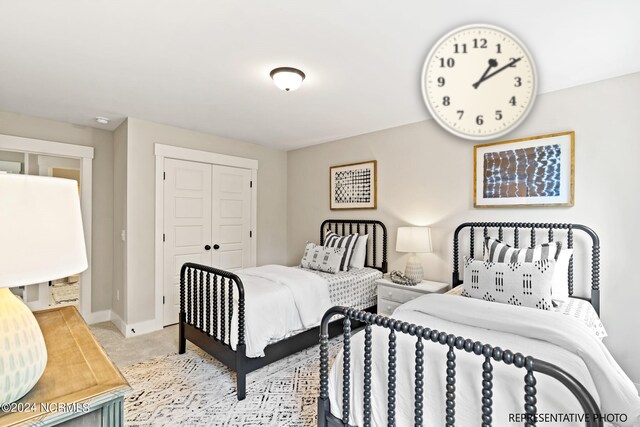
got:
**1:10**
